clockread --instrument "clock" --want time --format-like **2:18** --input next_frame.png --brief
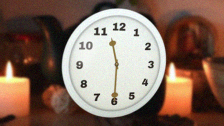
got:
**11:30**
